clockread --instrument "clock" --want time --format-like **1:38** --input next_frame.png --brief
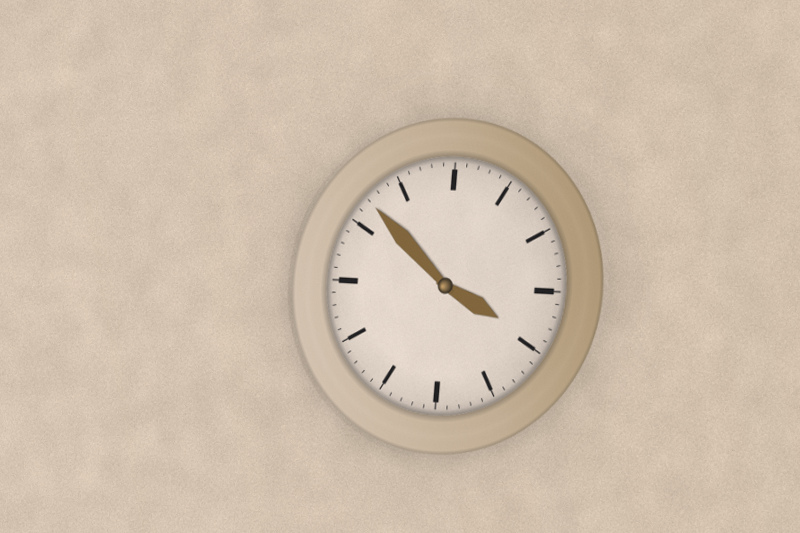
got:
**3:52**
